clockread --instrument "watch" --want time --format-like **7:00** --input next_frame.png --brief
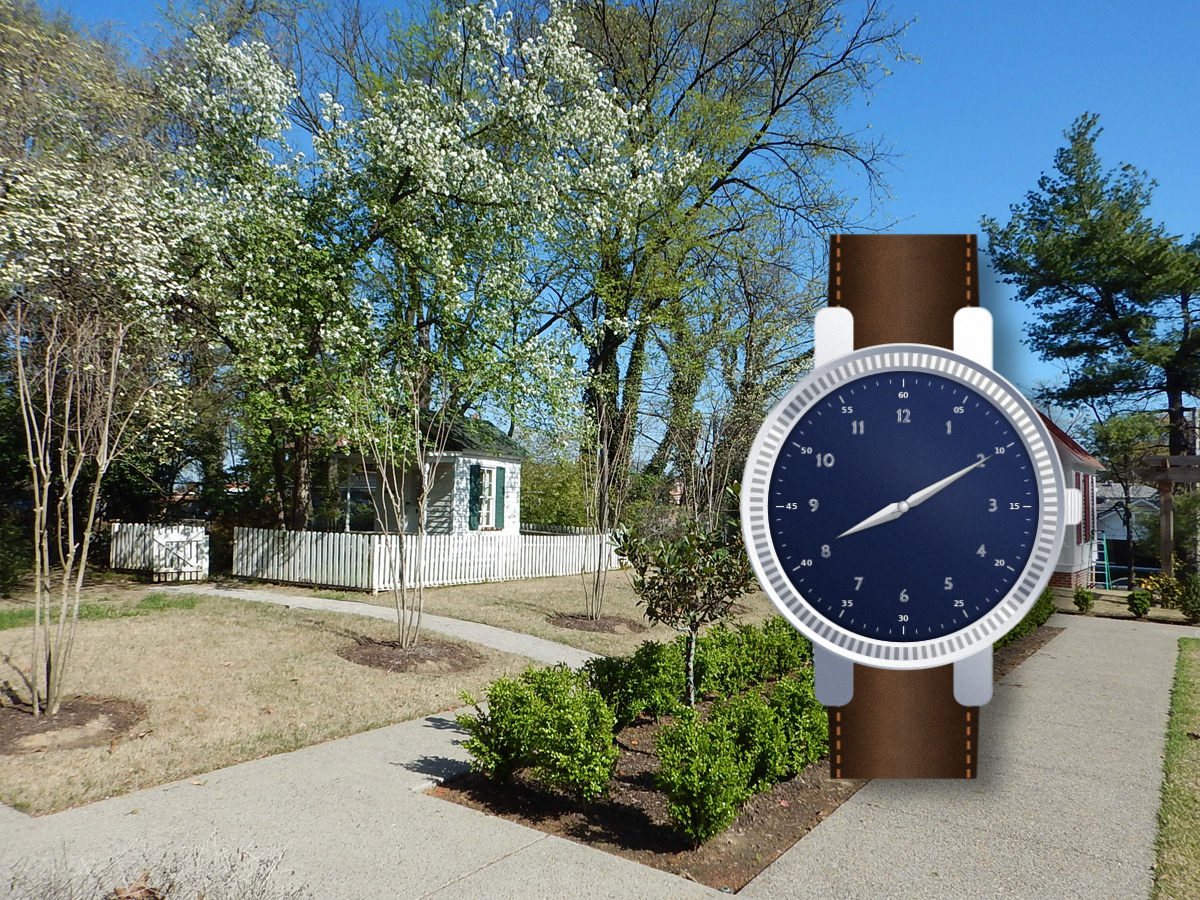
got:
**8:10**
